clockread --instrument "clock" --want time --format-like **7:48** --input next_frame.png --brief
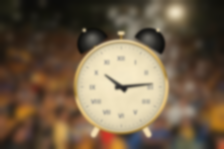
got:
**10:14**
